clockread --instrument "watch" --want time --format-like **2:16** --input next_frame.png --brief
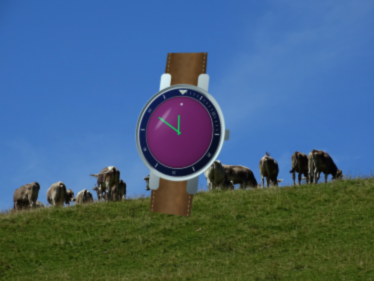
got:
**11:50**
